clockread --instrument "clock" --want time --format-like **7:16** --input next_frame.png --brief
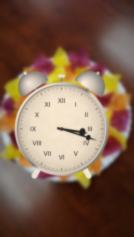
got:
**3:18**
